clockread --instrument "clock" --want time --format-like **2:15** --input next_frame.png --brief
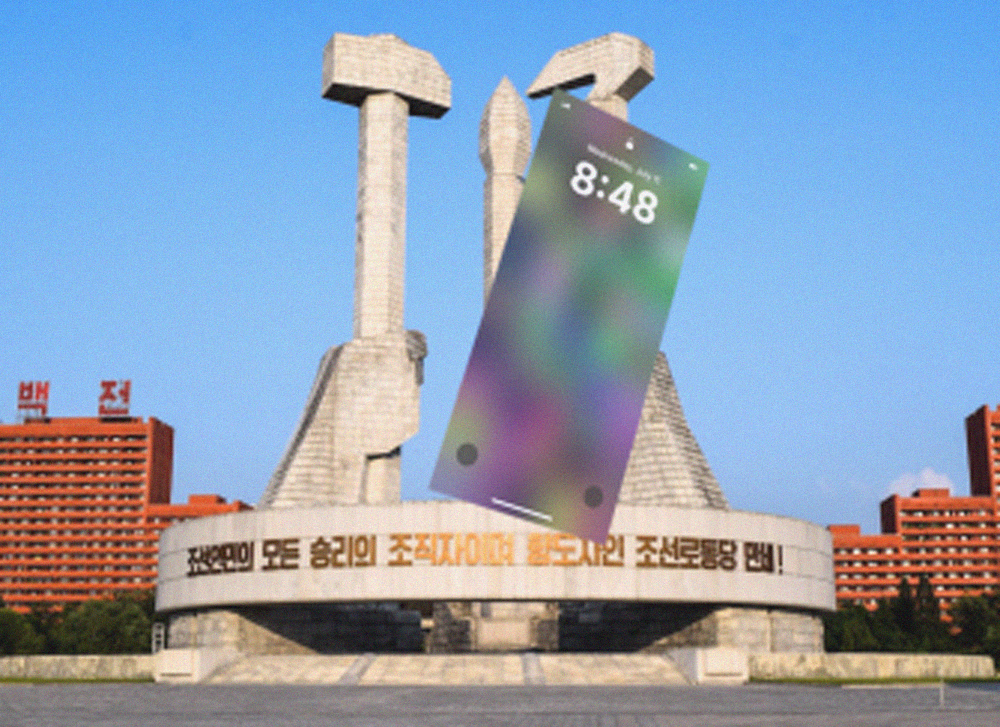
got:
**8:48**
